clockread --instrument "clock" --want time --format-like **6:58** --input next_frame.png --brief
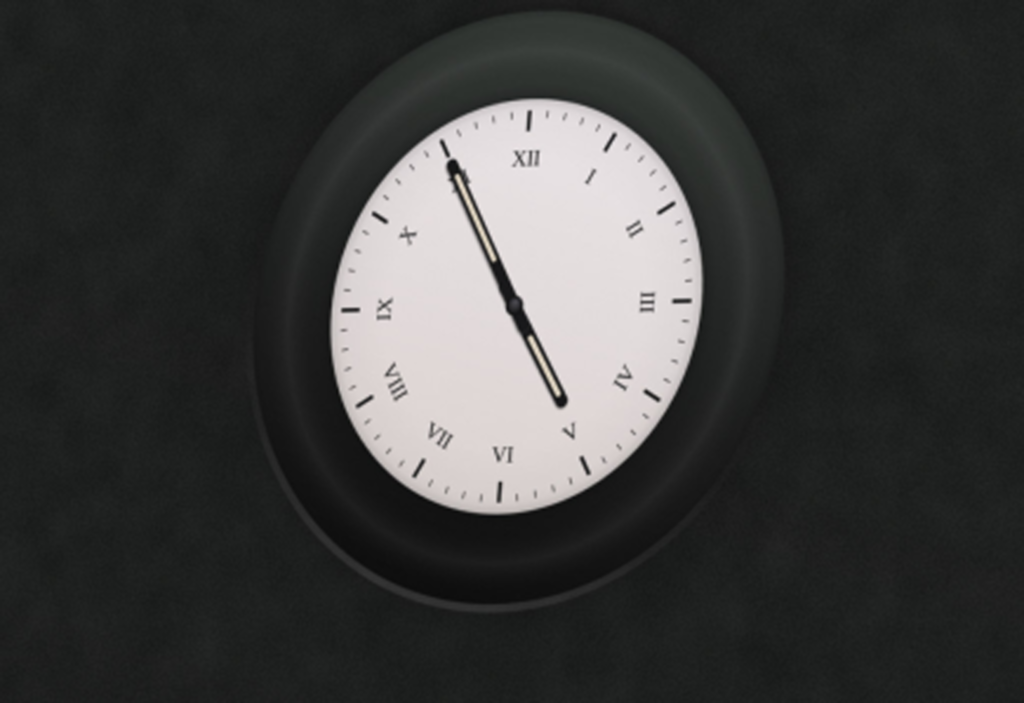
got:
**4:55**
